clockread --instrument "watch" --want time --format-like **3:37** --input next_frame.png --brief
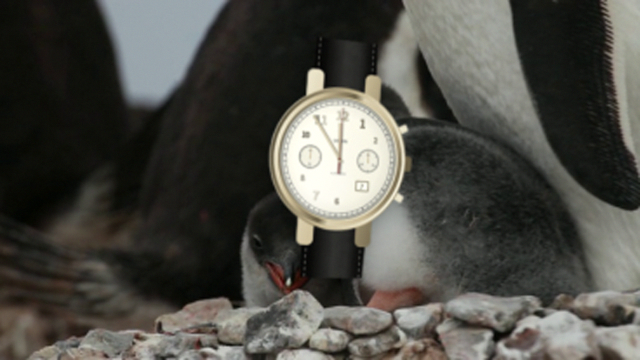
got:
**11:54**
